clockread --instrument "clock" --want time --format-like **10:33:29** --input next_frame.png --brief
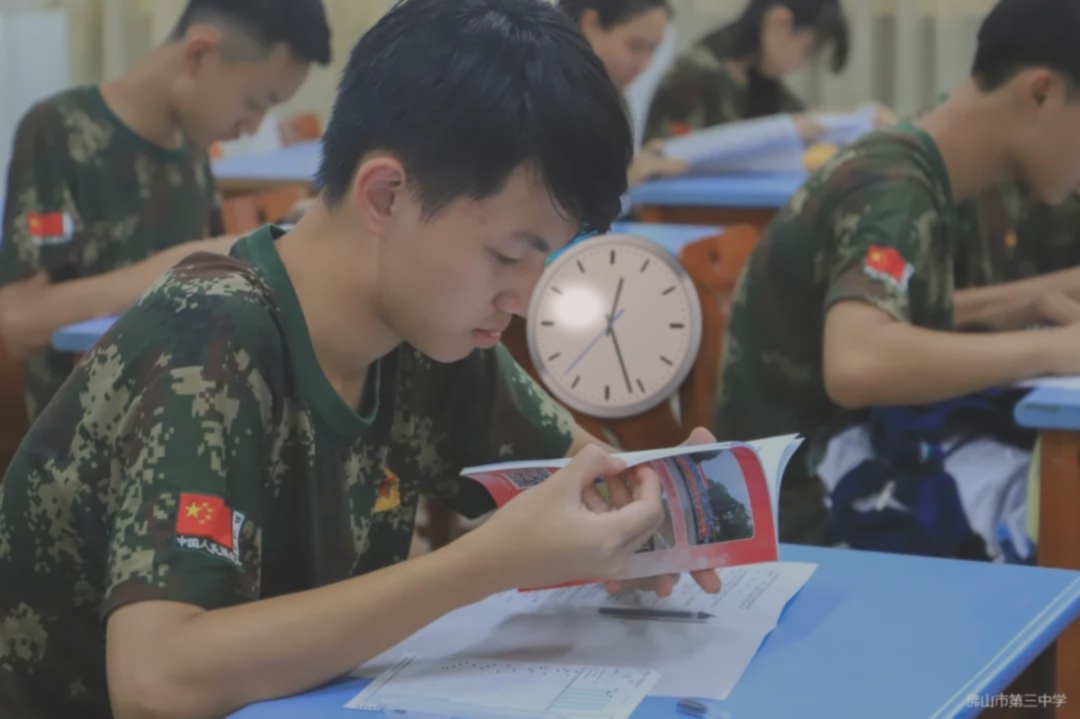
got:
**12:26:37**
